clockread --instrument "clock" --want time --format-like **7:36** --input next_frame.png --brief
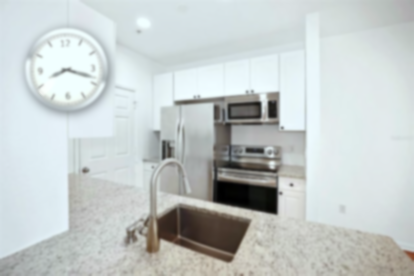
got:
**8:18**
